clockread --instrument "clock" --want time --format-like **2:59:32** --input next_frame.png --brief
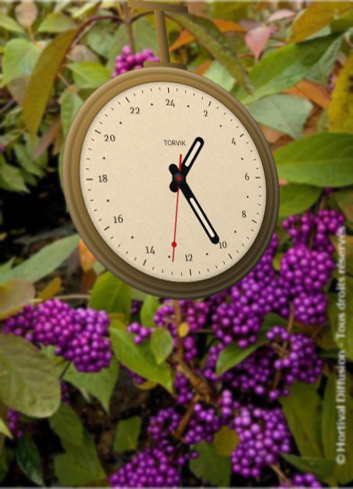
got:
**2:25:32**
